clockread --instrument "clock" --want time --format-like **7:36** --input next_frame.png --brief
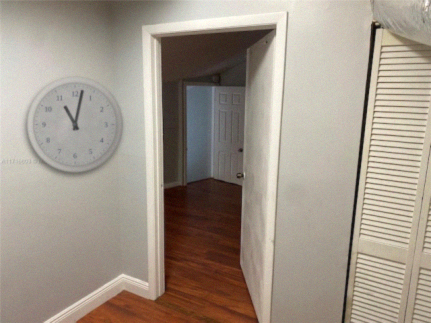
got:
**11:02**
